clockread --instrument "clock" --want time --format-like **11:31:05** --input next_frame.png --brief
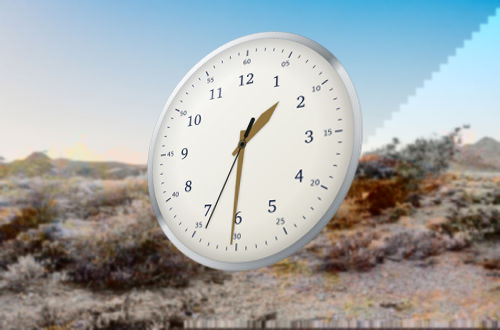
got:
**1:30:34**
